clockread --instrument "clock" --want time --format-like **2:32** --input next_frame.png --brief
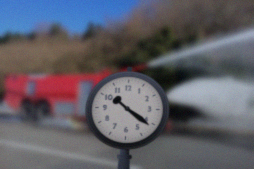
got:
**10:21**
